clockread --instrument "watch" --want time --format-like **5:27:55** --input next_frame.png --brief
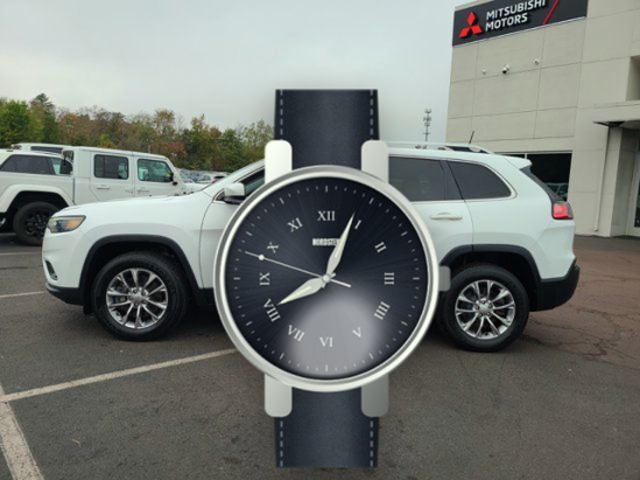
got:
**8:03:48**
